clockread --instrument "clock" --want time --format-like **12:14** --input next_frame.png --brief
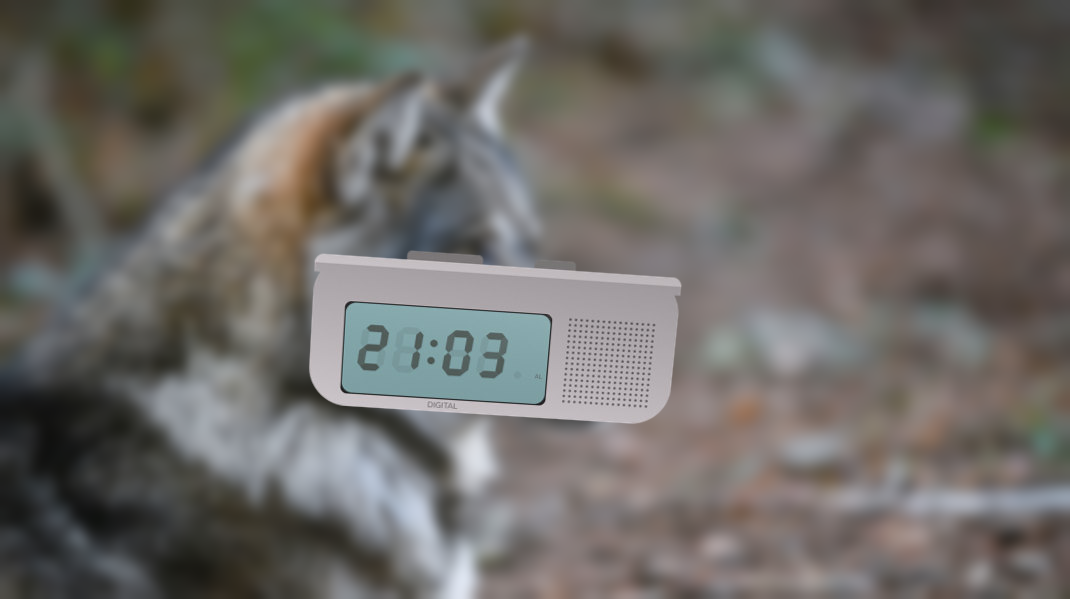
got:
**21:03**
